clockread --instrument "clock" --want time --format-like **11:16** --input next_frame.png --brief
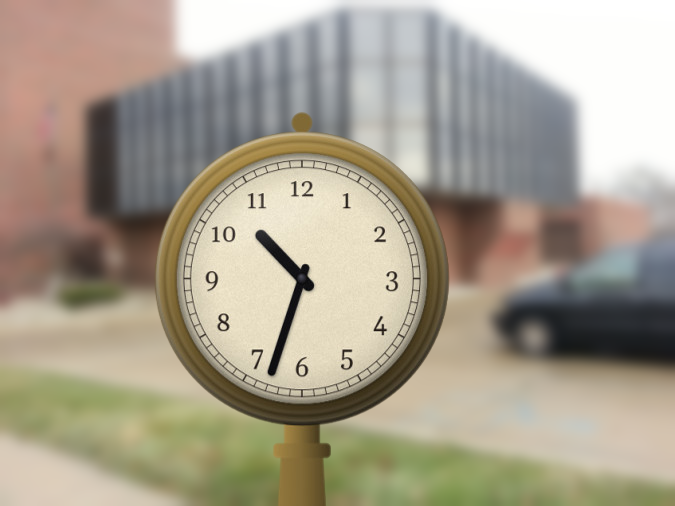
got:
**10:33**
